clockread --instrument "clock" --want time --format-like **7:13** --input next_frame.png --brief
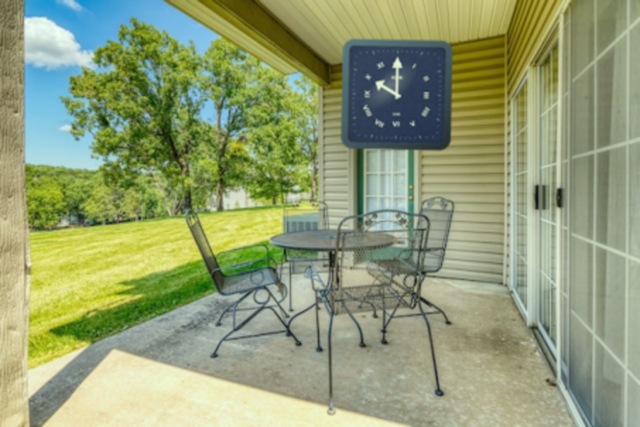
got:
**10:00**
